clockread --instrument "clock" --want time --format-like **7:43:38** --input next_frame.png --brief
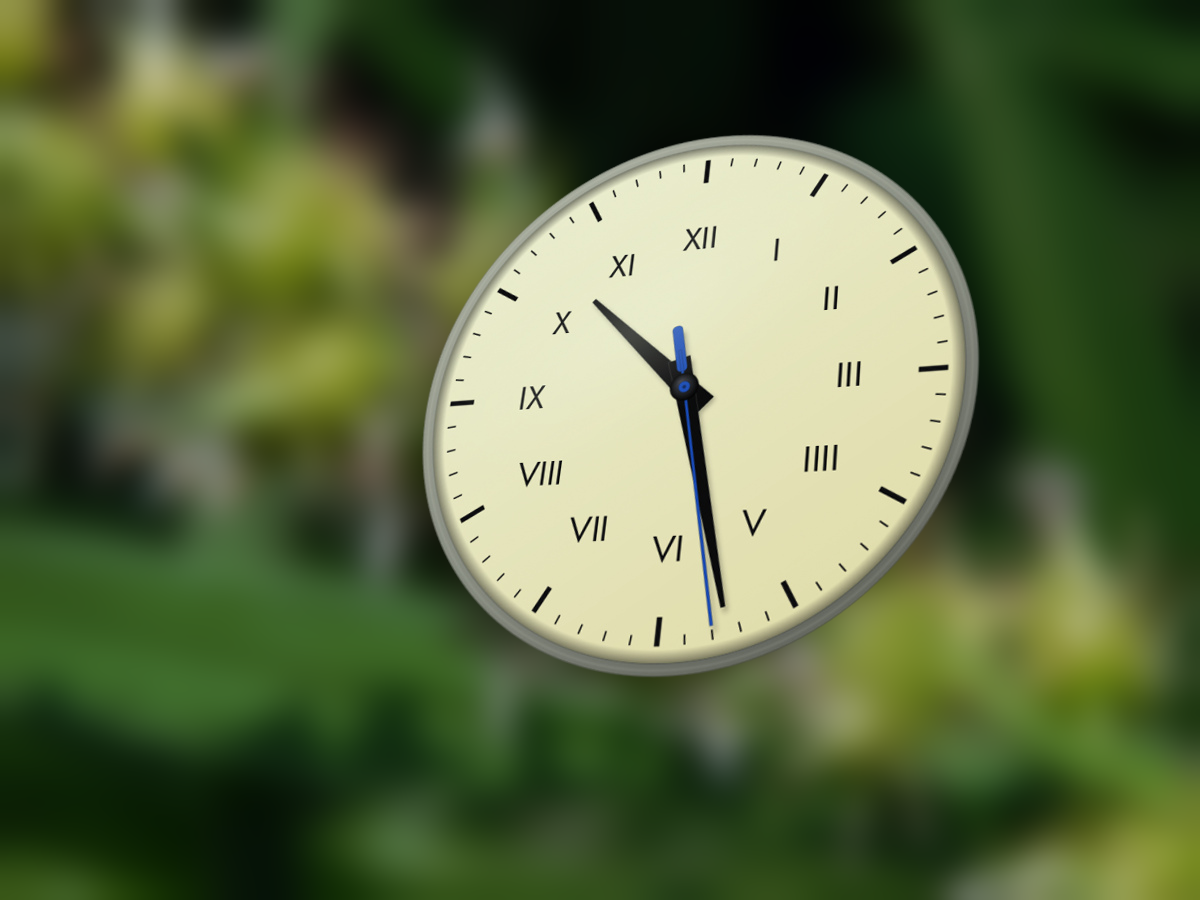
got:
**10:27:28**
